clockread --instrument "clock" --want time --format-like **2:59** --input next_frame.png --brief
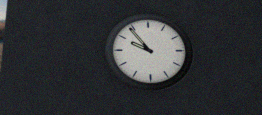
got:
**9:54**
